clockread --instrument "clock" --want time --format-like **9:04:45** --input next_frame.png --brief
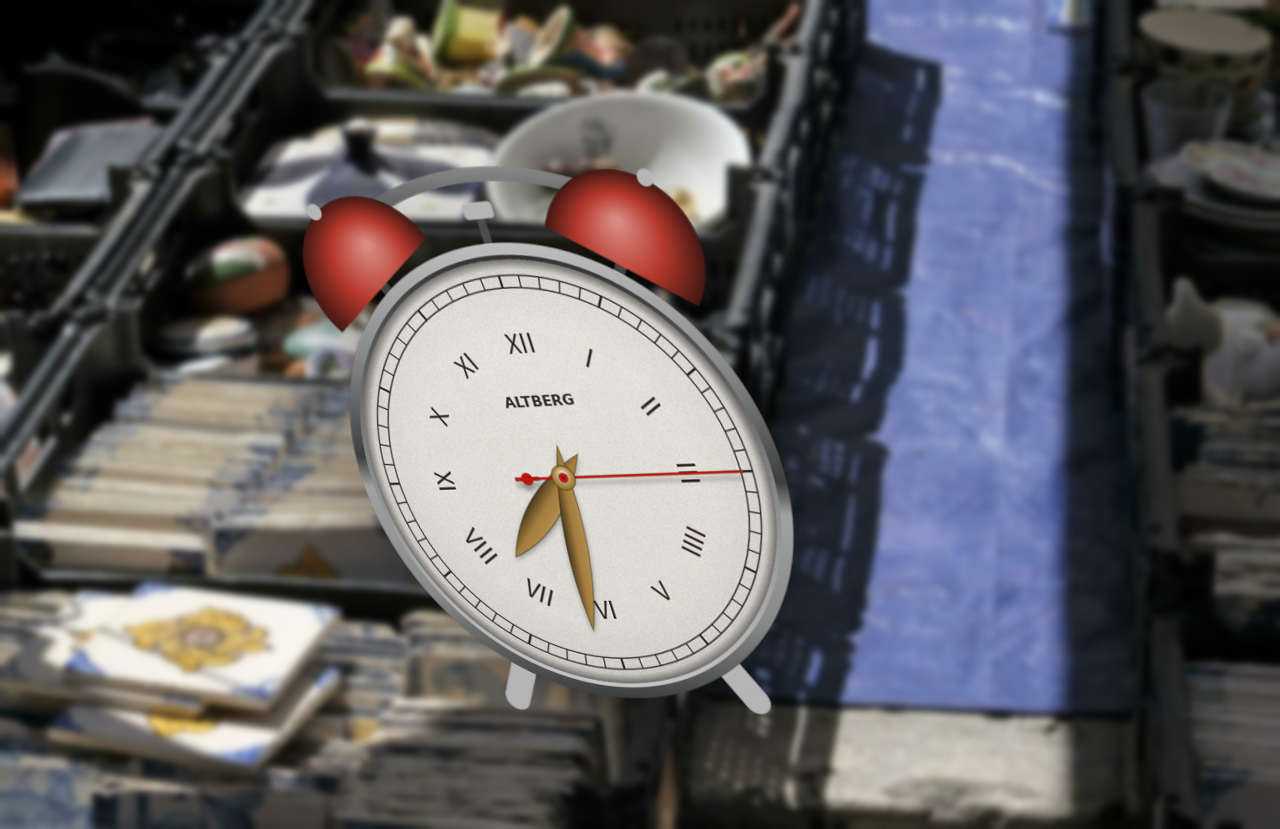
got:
**7:31:15**
